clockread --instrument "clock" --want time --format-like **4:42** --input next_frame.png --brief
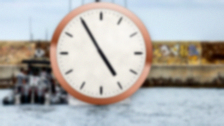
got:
**4:55**
